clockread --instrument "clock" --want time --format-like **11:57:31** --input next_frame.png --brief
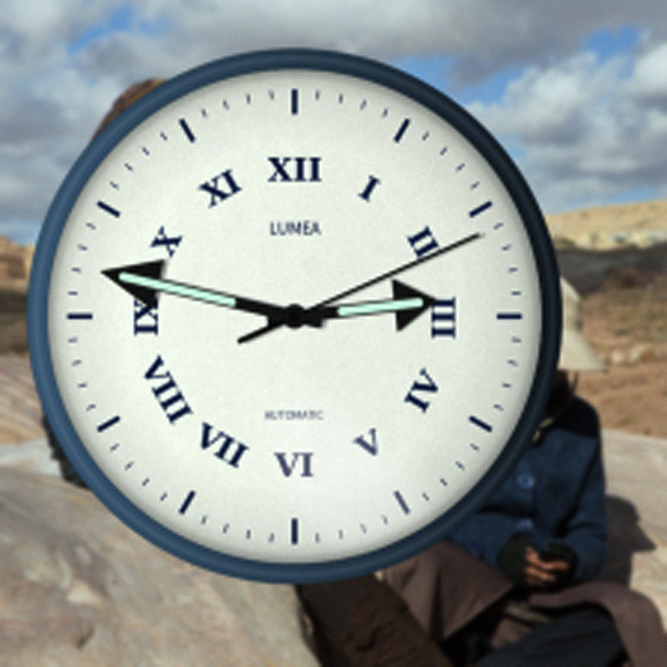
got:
**2:47:11**
